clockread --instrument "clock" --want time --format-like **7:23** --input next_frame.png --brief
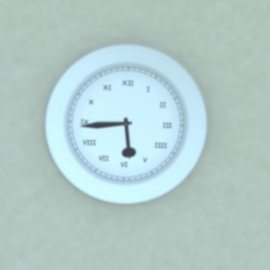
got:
**5:44**
